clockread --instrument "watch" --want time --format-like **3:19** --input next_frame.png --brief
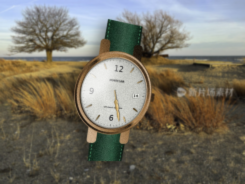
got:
**5:27**
